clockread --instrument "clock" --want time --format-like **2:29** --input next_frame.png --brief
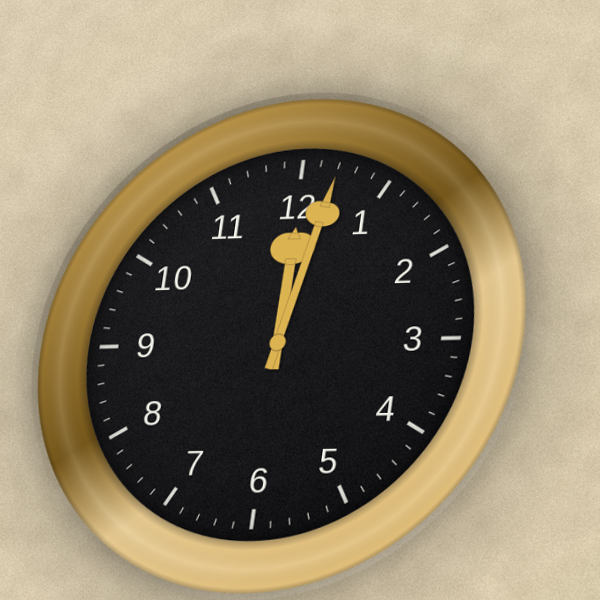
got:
**12:02**
